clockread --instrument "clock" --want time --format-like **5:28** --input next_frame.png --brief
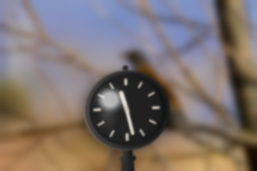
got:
**11:28**
